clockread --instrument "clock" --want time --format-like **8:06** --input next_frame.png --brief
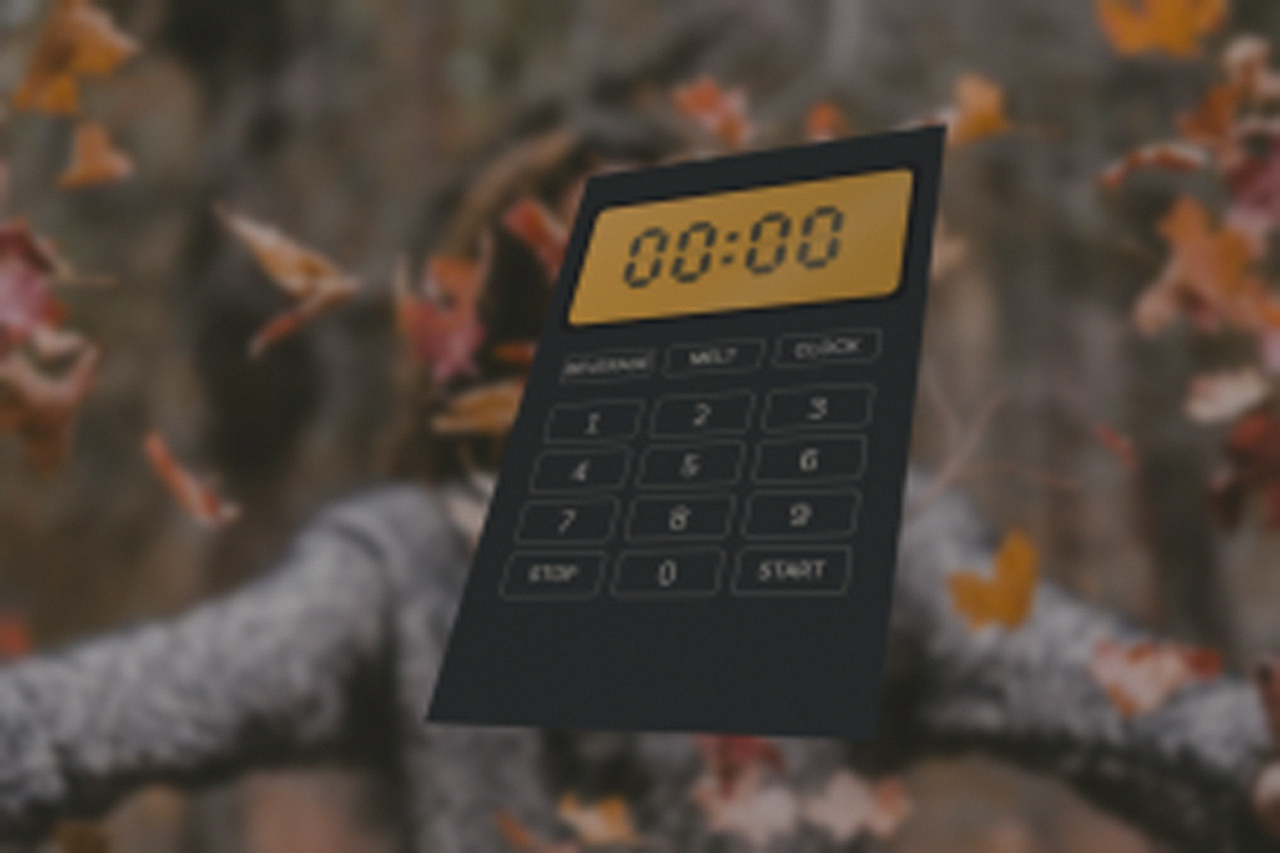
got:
**0:00**
